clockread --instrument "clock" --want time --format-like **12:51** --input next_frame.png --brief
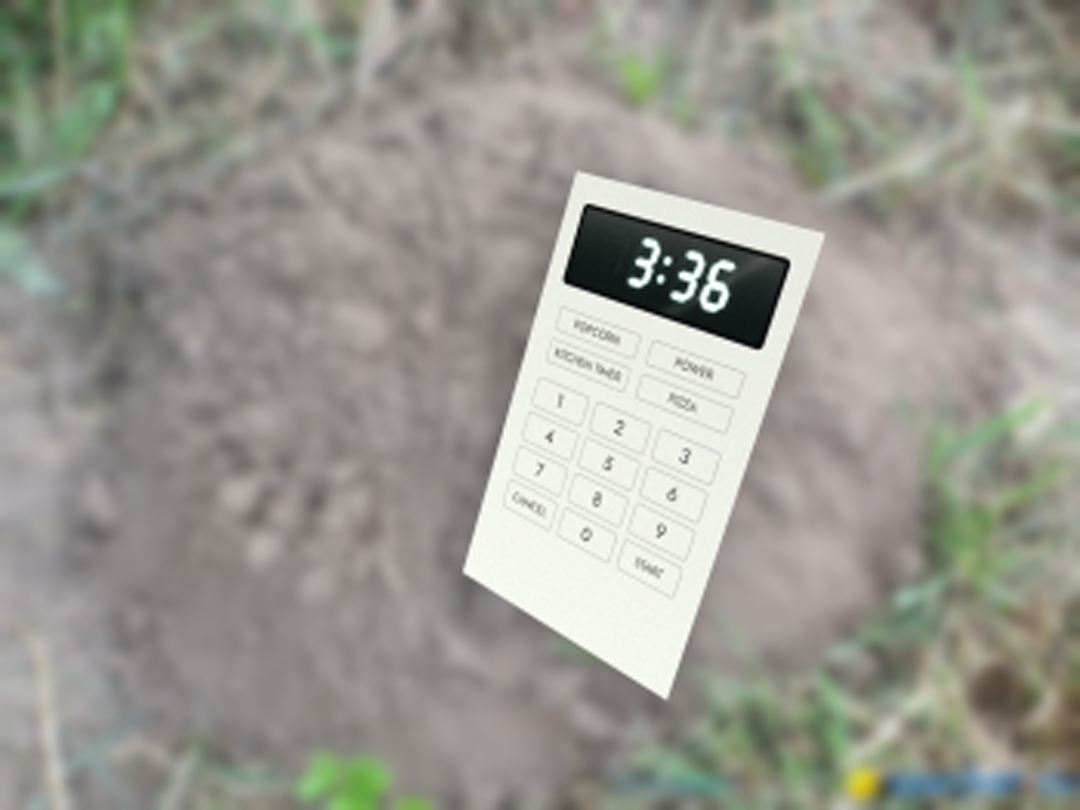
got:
**3:36**
